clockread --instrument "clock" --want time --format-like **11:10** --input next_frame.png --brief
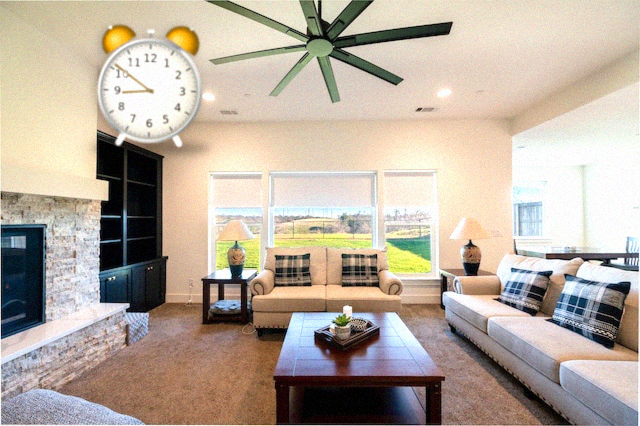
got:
**8:51**
